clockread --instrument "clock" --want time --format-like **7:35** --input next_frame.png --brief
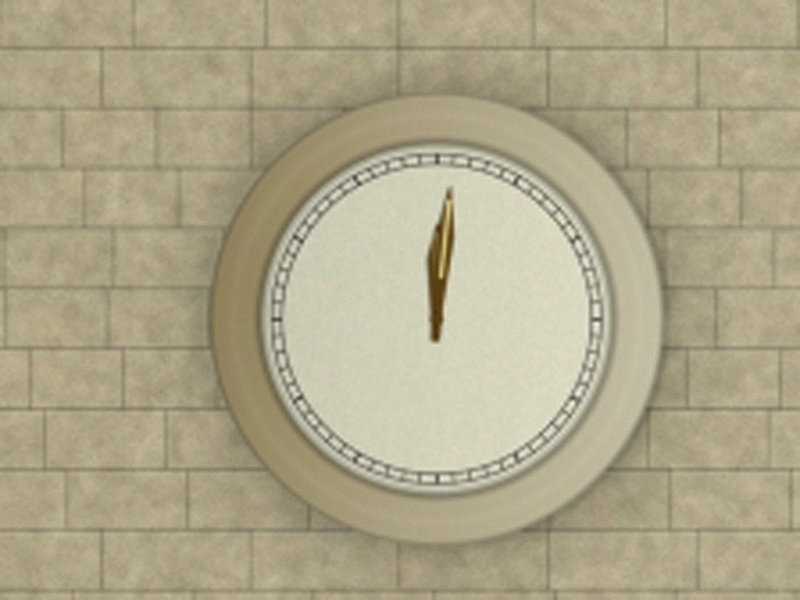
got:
**12:01**
